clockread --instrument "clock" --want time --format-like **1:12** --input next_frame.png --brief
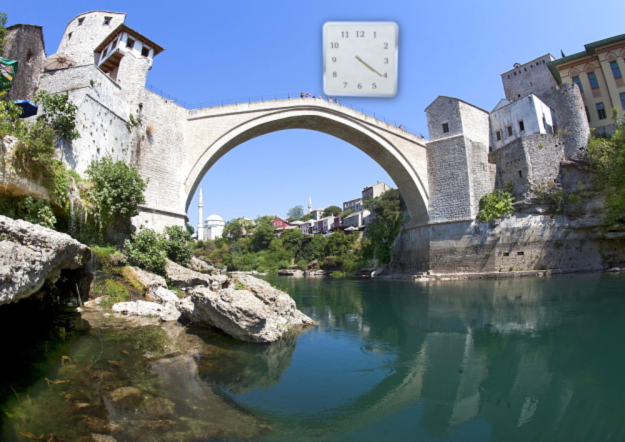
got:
**4:21**
